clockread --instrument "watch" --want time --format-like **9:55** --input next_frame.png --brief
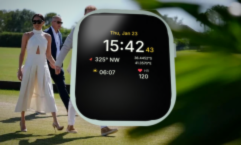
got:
**15:42**
